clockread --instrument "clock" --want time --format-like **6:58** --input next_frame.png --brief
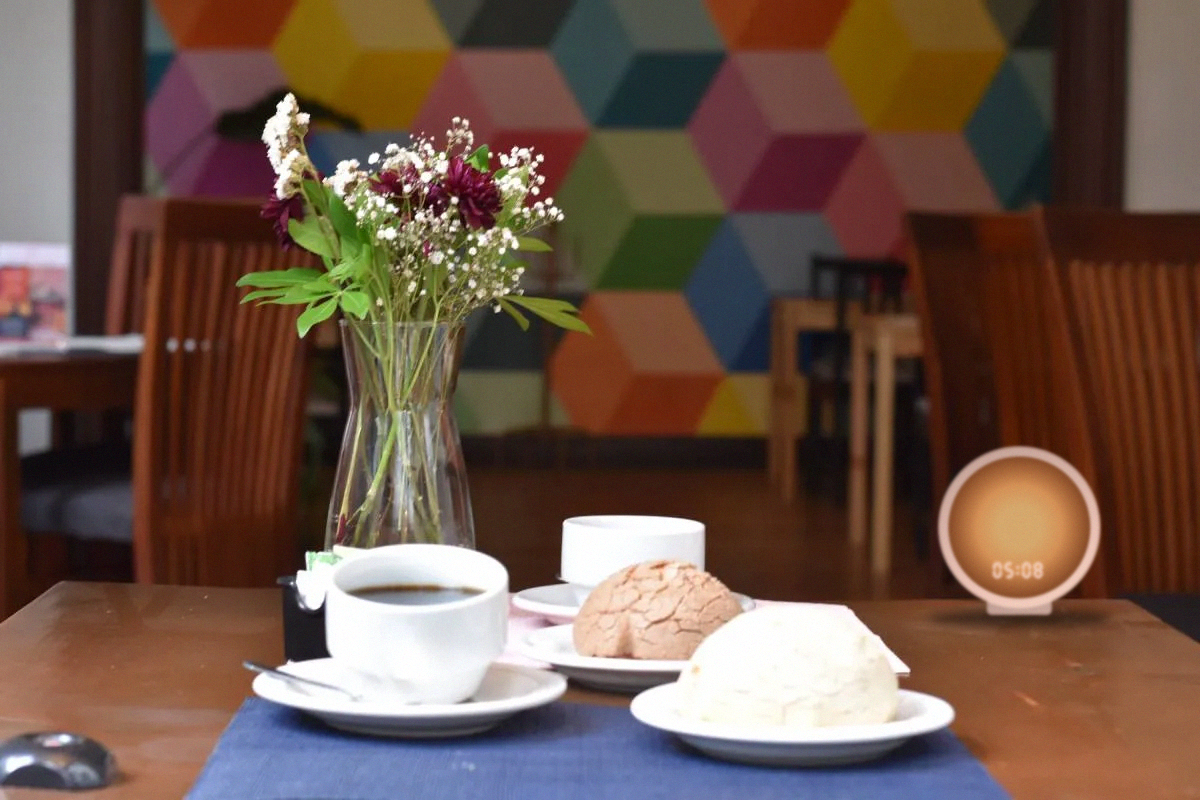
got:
**5:08**
